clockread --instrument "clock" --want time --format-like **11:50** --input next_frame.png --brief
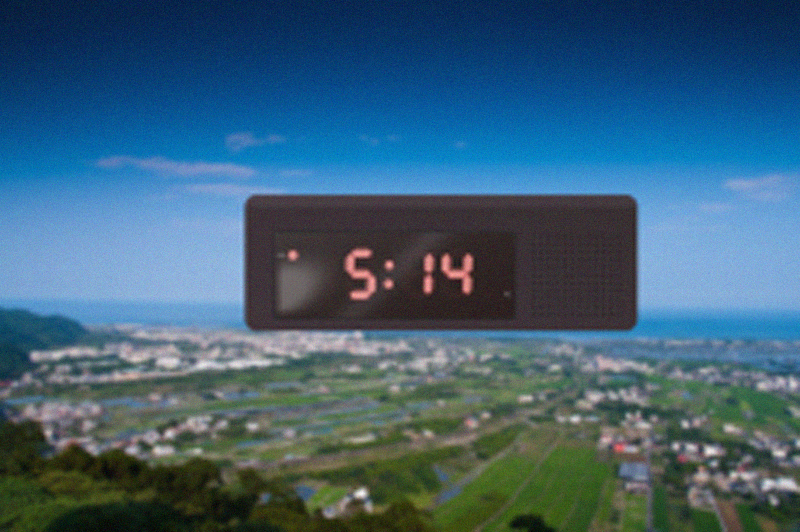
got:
**5:14**
